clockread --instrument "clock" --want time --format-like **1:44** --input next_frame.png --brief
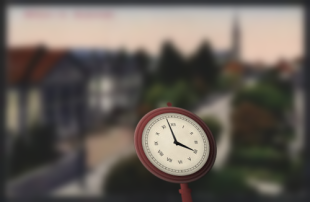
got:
**3:58**
